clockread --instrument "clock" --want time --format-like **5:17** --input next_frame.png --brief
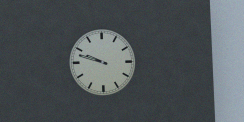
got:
**9:48**
